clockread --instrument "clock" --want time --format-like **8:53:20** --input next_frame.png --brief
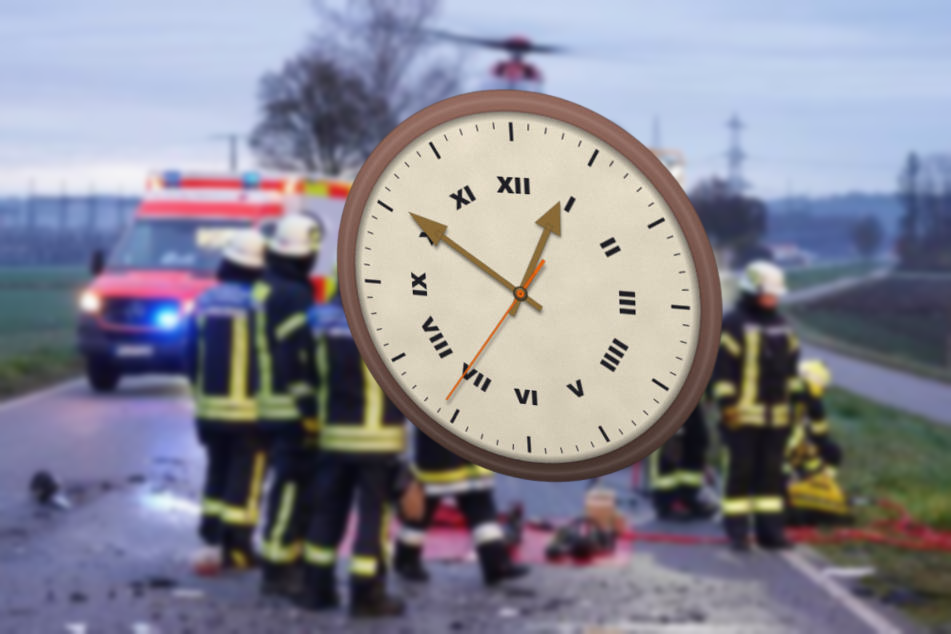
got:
**12:50:36**
